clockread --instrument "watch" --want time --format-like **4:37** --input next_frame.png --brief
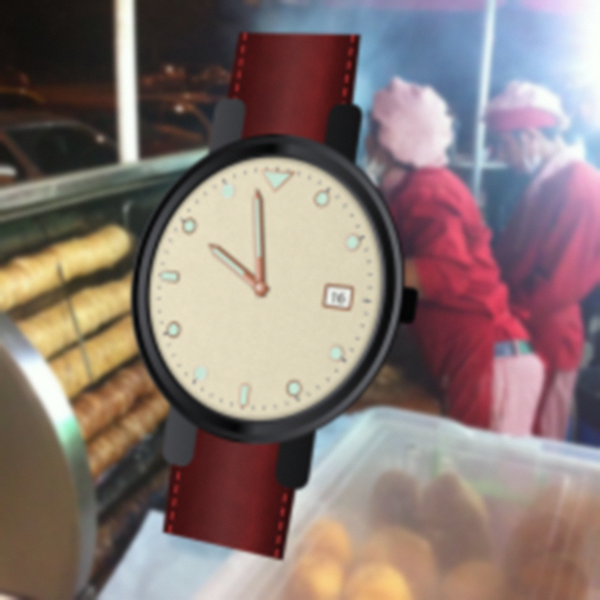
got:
**9:58**
